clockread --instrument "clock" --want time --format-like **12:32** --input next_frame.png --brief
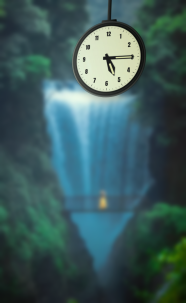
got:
**5:15**
